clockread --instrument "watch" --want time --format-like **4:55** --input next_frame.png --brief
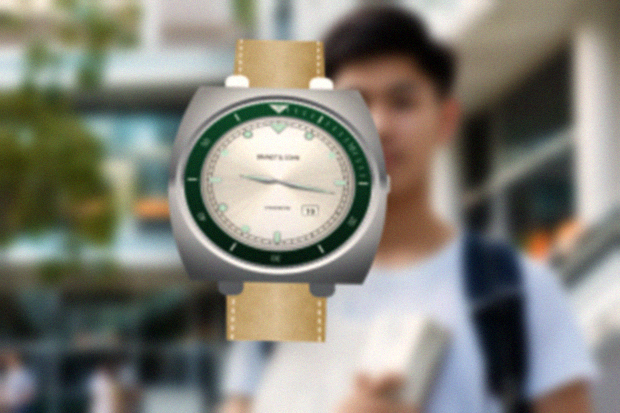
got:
**9:17**
